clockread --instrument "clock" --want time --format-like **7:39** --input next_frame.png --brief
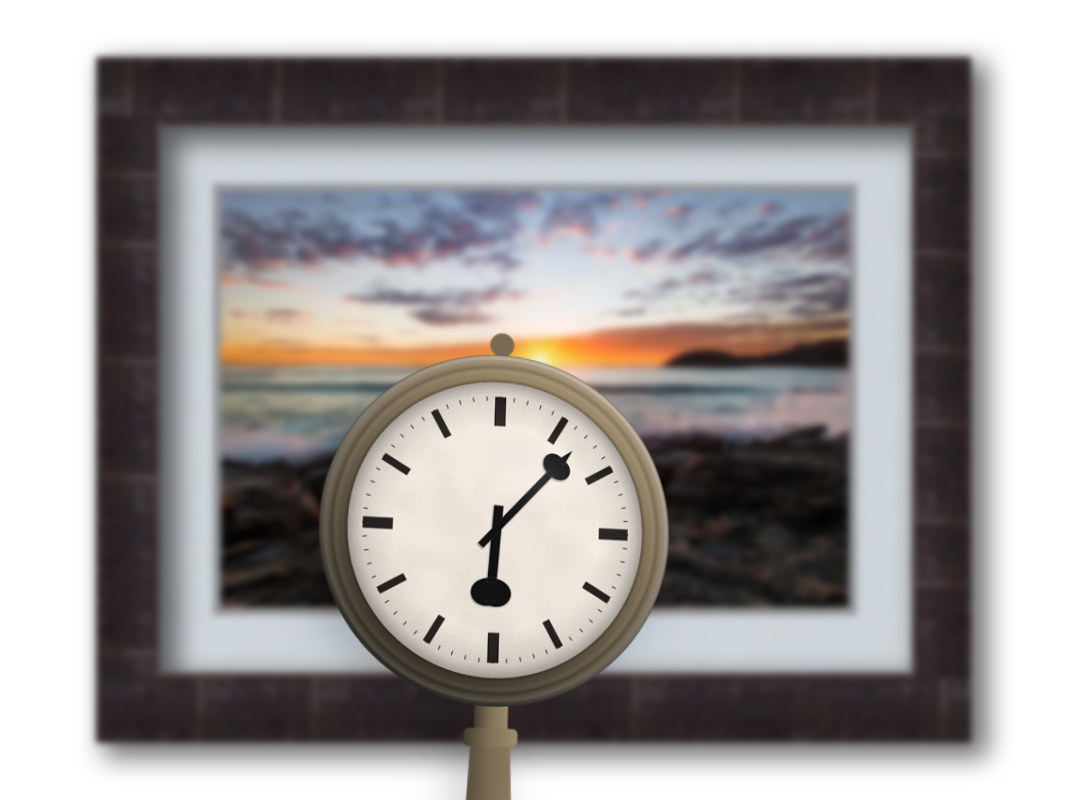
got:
**6:07**
